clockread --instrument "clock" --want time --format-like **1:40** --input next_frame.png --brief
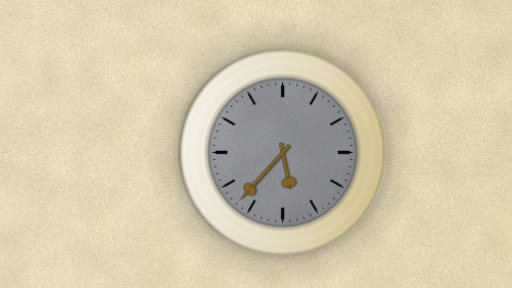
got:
**5:37**
